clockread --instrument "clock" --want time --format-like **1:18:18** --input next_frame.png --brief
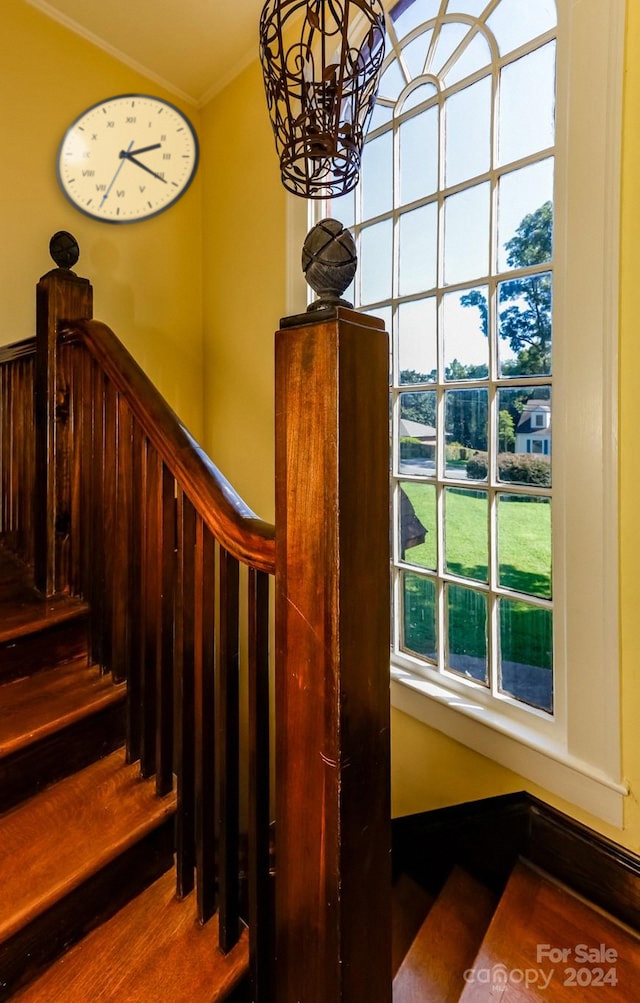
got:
**2:20:33**
